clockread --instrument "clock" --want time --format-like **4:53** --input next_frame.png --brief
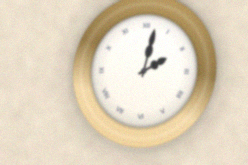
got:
**2:02**
